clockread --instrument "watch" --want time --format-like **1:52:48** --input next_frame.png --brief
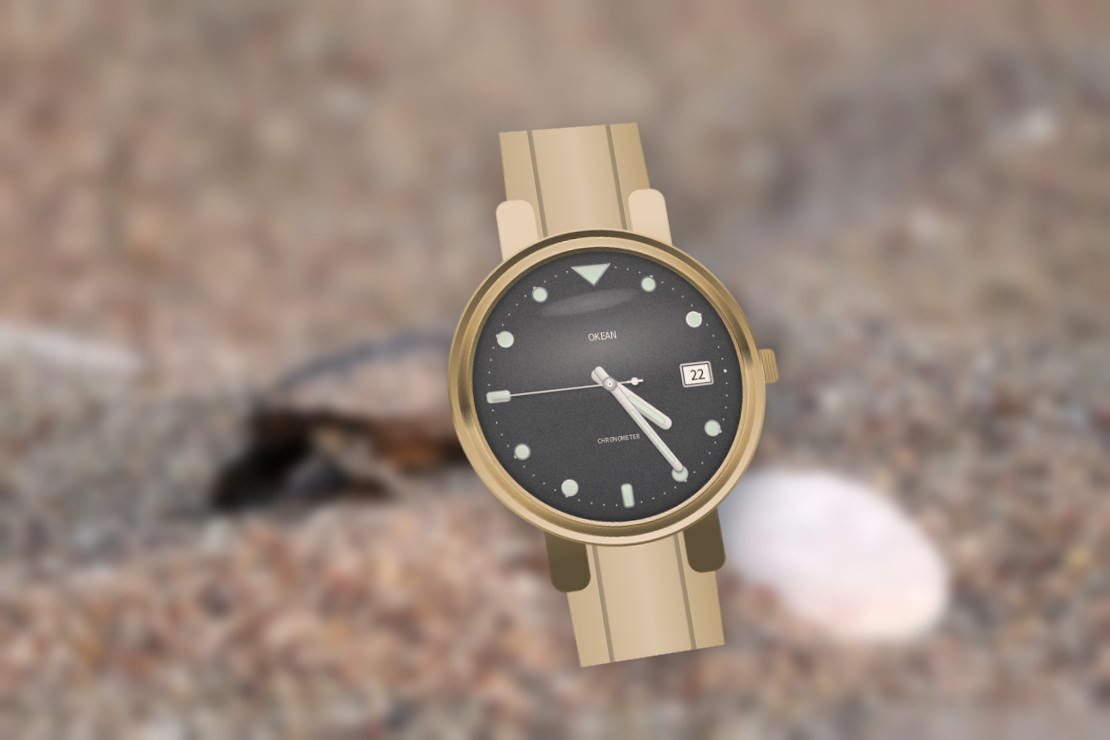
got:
**4:24:45**
